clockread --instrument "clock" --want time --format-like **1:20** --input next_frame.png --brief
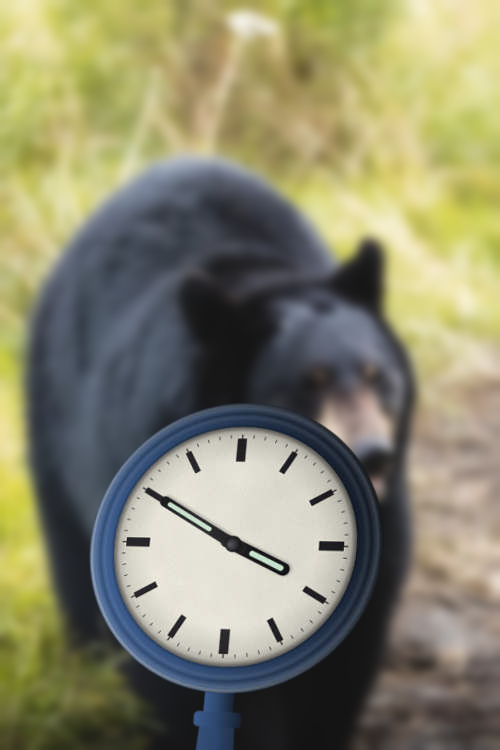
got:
**3:50**
